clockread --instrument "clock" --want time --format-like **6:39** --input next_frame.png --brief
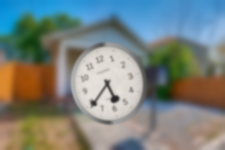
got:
**5:39**
